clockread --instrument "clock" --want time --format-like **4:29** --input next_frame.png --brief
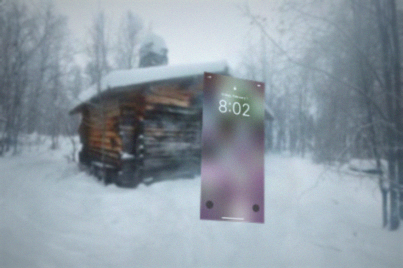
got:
**8:02**
